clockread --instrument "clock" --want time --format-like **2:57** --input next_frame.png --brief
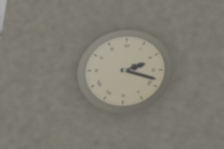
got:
**2:18**
